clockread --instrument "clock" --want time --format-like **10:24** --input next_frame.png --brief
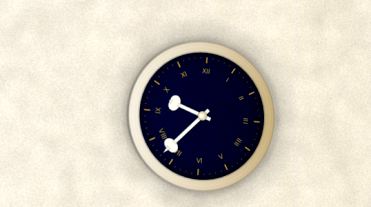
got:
**9:37**
